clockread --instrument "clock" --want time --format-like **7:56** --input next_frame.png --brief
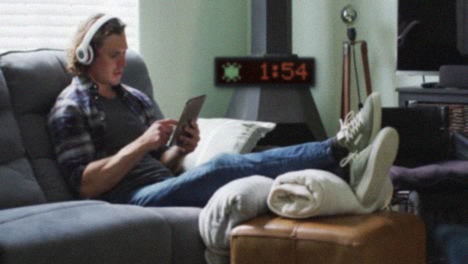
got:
**1:54**
